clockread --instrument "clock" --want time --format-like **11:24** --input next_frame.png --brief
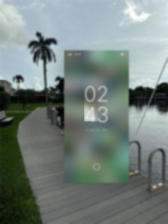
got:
**2:43**
